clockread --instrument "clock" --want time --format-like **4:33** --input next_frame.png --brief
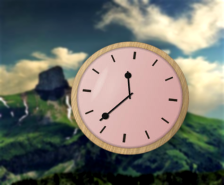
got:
**11:37**
